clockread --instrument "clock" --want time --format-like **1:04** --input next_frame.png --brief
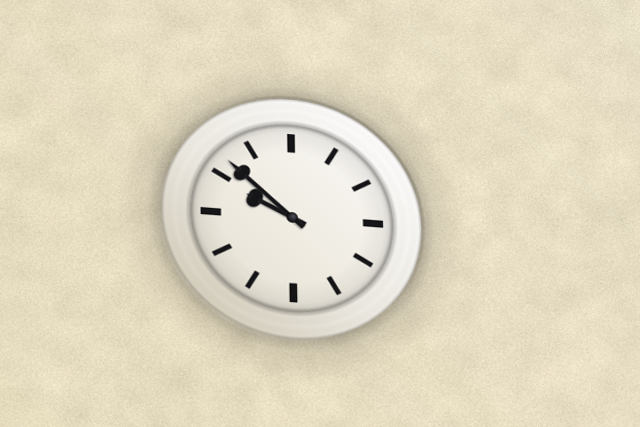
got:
**9:52**
